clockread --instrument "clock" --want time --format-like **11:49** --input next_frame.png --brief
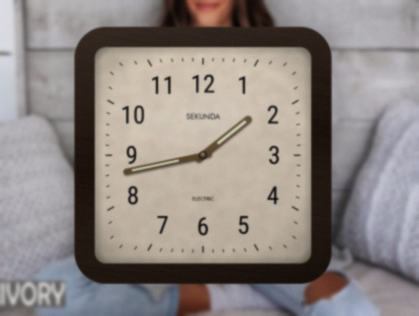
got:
**1:43**
